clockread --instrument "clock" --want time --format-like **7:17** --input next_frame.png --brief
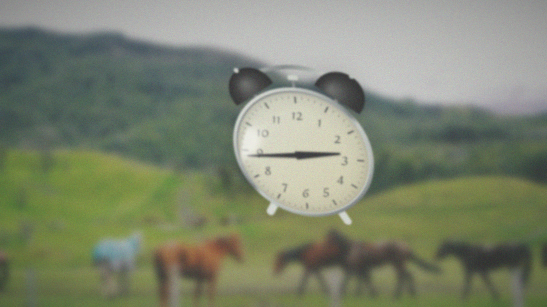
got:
**2:44**
